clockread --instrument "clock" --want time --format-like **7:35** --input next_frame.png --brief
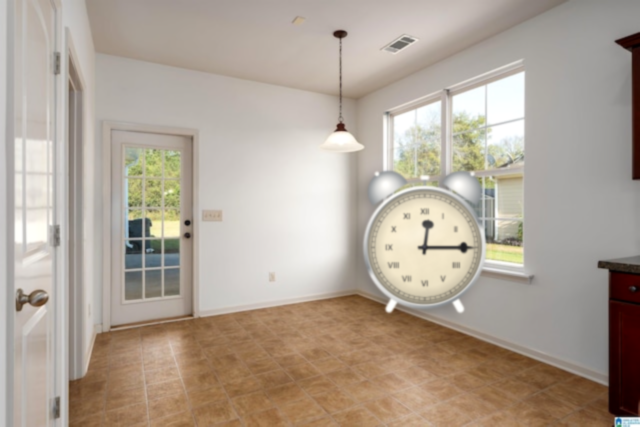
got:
**12:15**
